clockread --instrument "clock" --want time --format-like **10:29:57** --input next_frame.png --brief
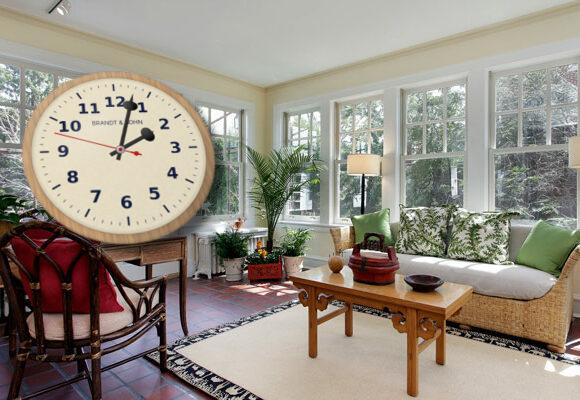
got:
**2:02:48**
